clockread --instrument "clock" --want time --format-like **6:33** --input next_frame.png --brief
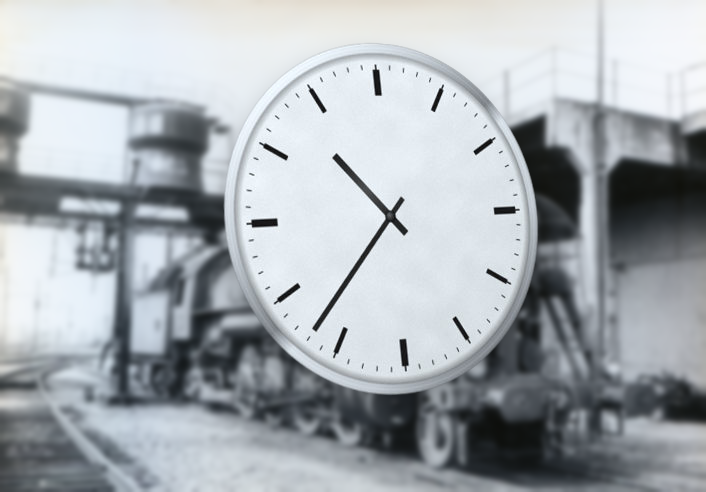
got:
**10:37**
